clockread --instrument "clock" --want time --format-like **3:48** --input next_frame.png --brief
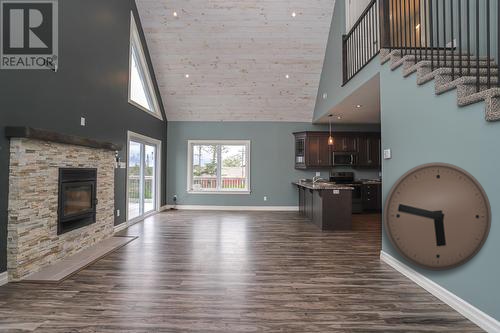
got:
**5:47**
